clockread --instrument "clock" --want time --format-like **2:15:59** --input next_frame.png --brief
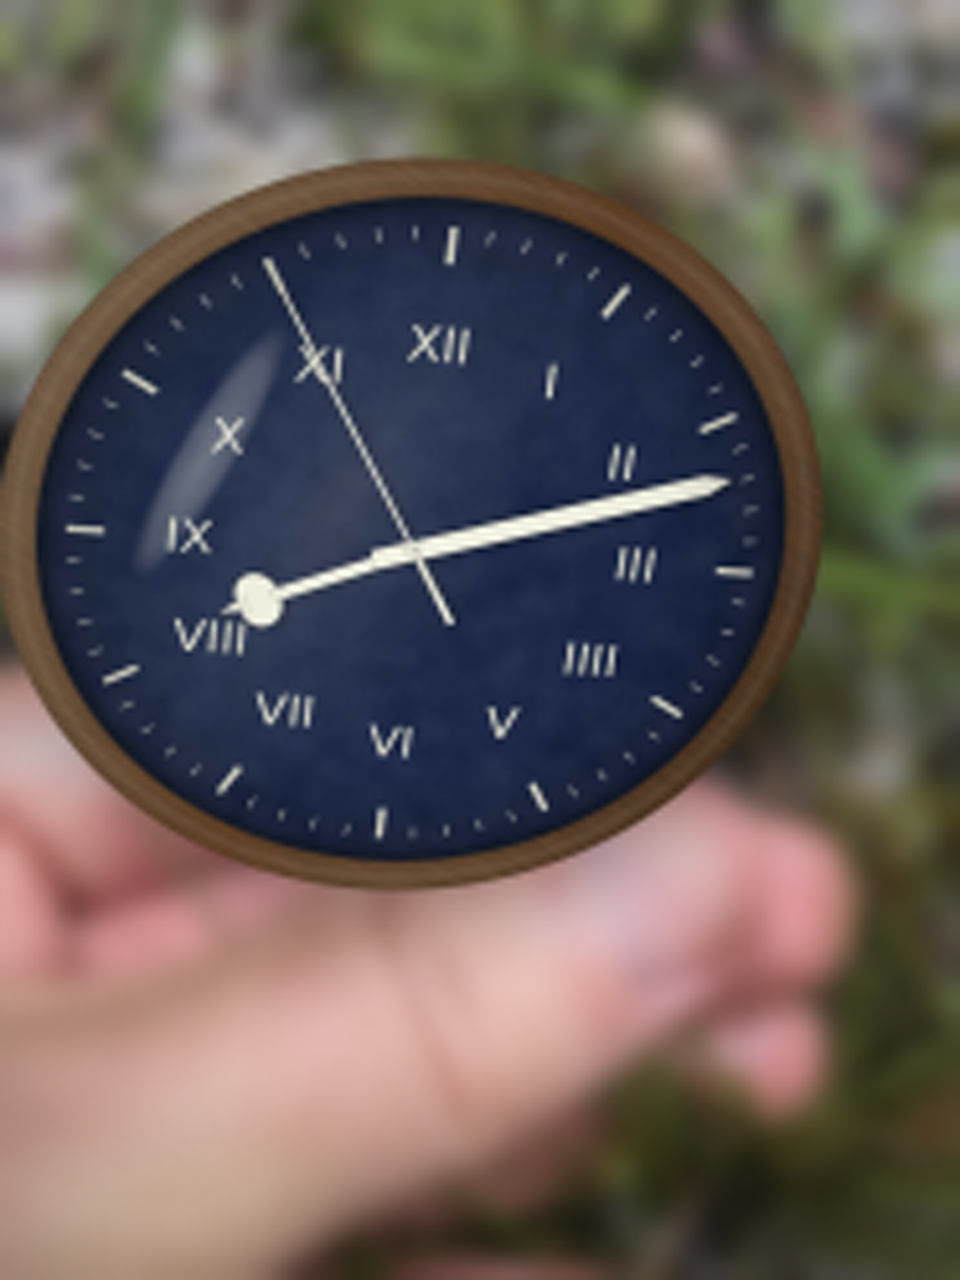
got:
**8:11:55**
